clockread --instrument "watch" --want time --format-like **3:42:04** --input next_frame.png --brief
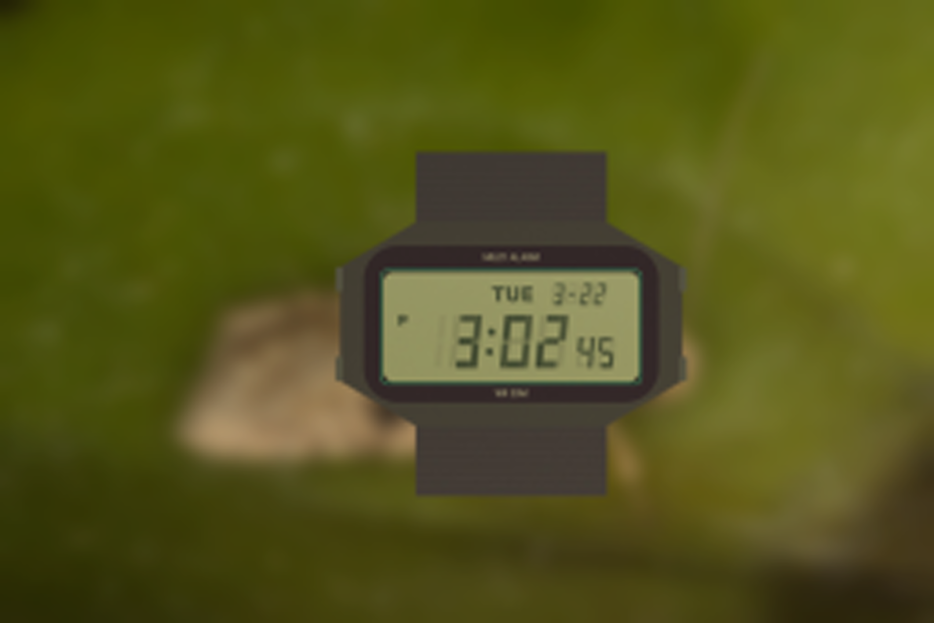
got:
**3:02:45**
